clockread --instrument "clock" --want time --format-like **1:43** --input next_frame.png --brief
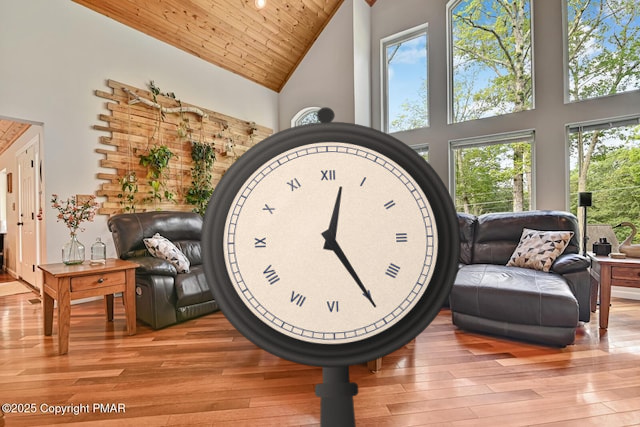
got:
**12:25**
